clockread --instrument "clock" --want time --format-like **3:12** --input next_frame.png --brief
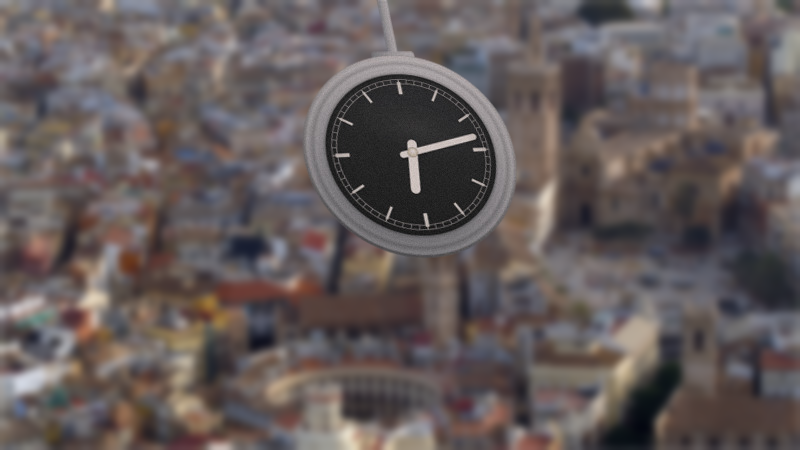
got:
**6:13**
